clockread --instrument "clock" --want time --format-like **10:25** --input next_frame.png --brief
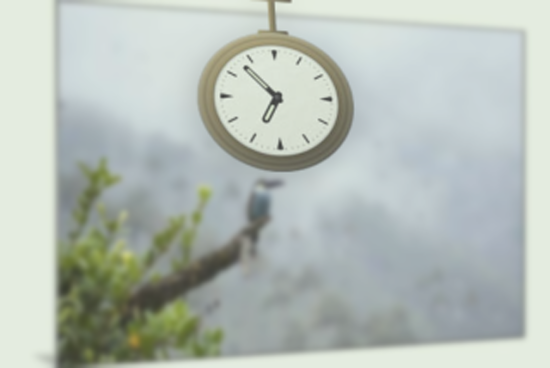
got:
**6:53**
